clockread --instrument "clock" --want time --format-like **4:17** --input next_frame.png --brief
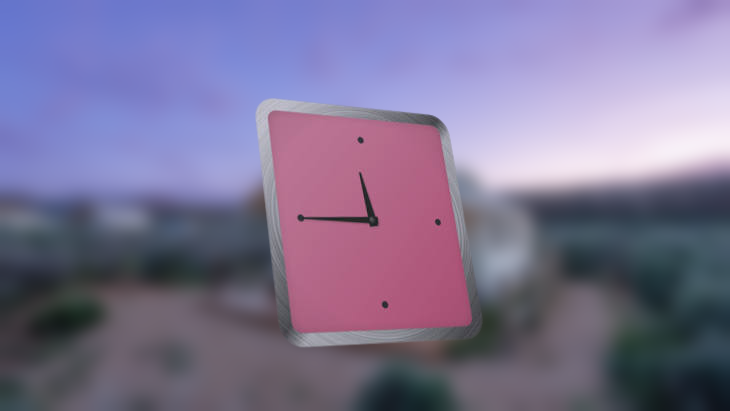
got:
**11:45**
